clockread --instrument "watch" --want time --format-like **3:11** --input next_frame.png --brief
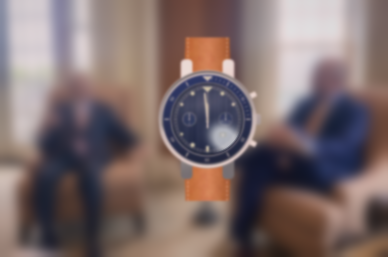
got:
**11:59**
